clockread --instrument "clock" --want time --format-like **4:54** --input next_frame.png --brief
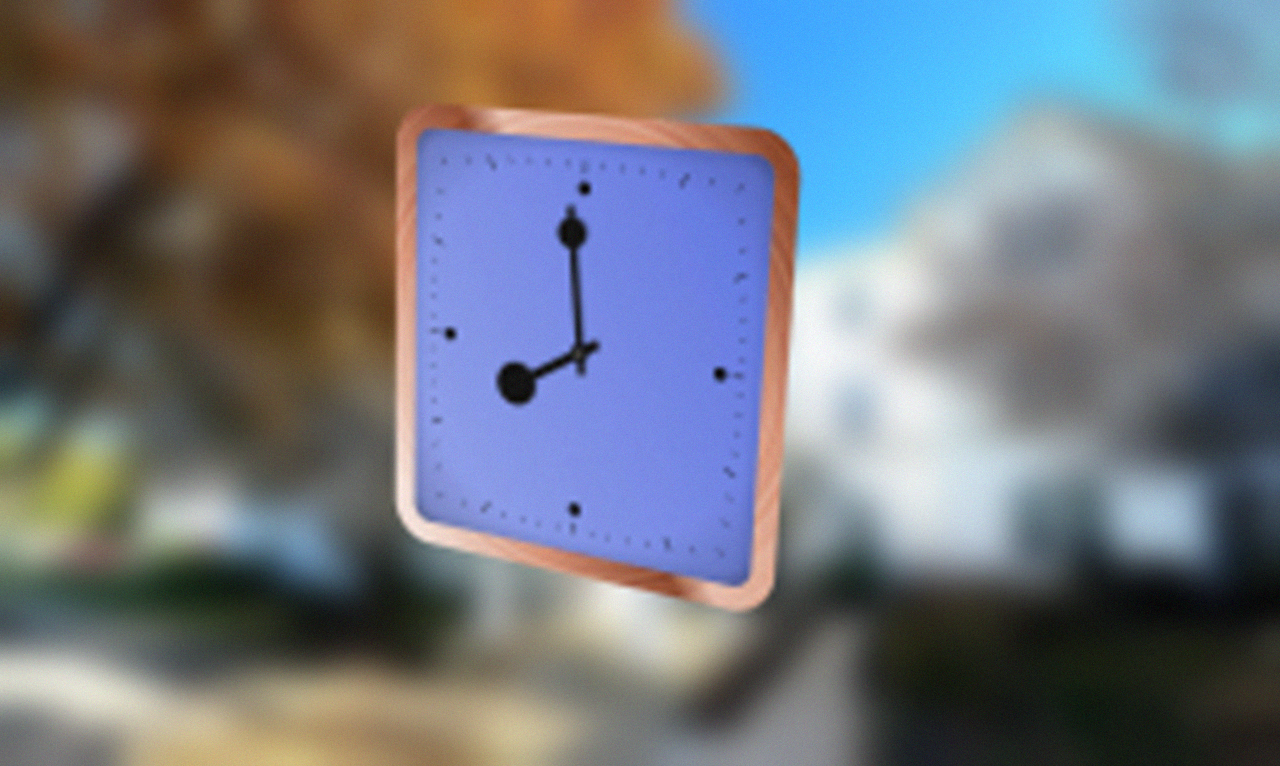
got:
**7:59**
